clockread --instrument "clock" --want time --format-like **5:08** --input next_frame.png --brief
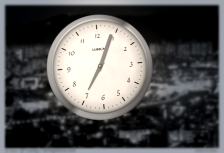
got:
**7:04**
